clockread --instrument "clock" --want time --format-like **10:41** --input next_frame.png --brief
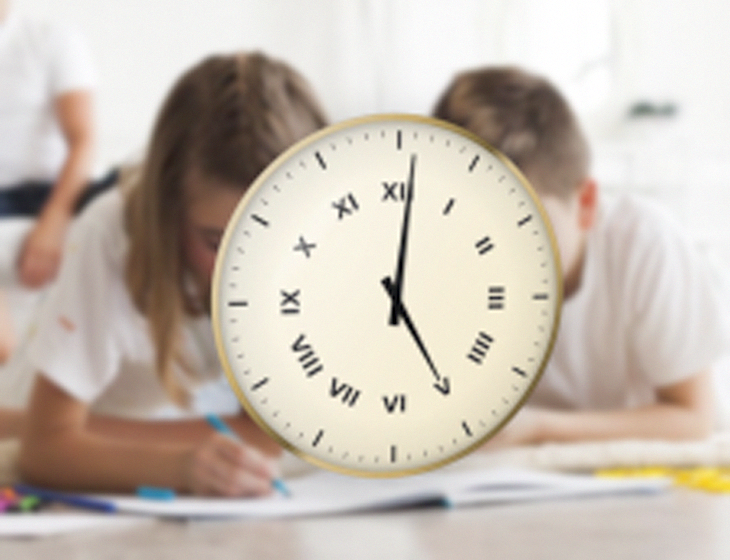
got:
**5:01**
